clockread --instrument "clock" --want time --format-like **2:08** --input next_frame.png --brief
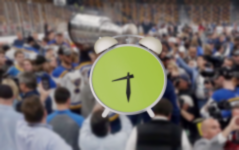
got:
**8:30**
